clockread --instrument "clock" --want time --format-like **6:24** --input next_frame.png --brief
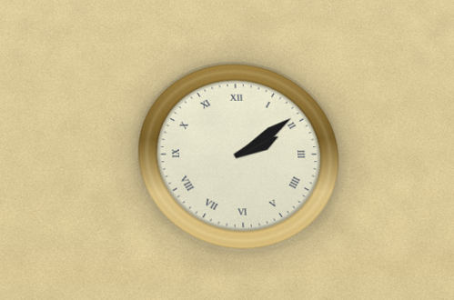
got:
**2:09**
